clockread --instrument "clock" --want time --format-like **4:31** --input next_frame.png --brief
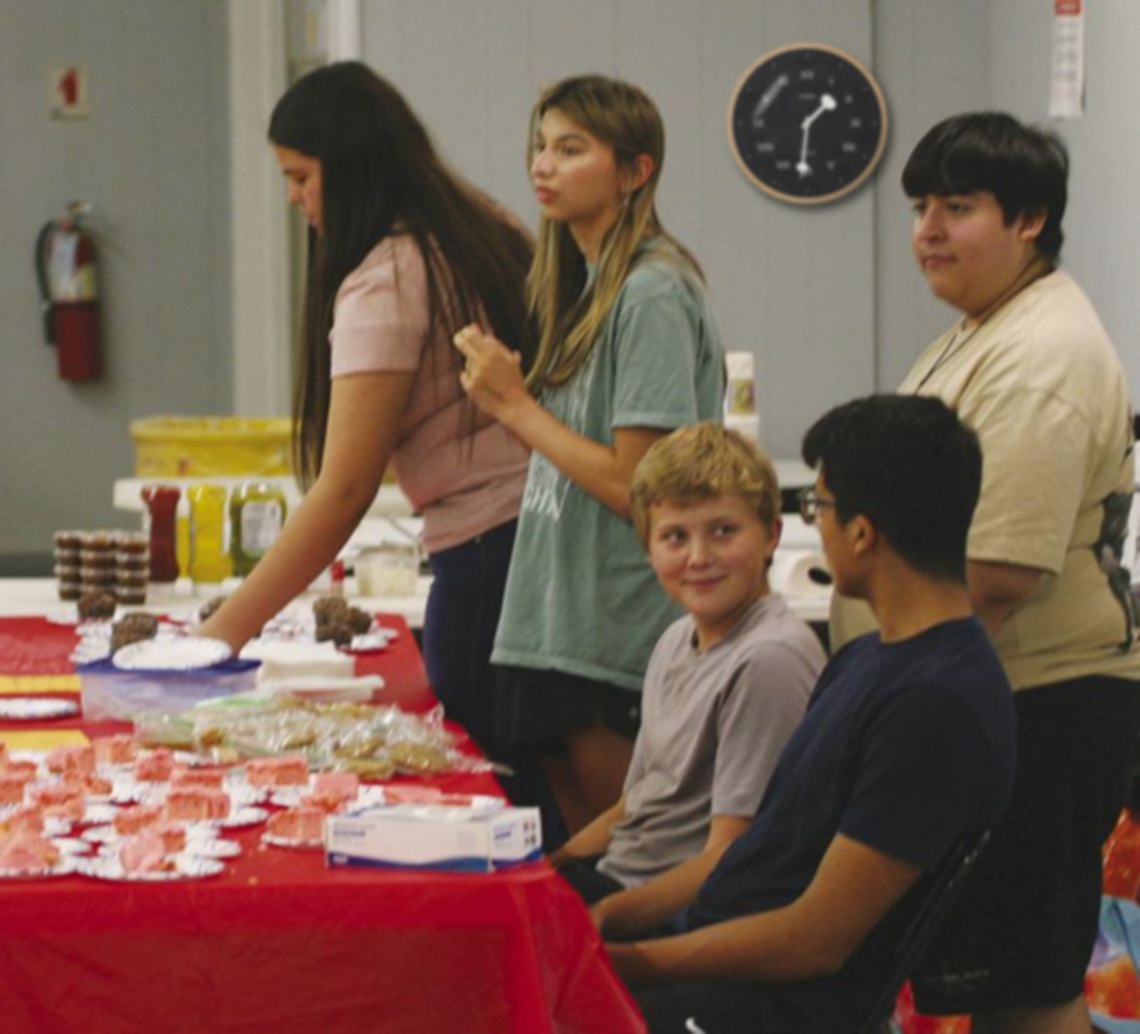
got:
**1:31**
